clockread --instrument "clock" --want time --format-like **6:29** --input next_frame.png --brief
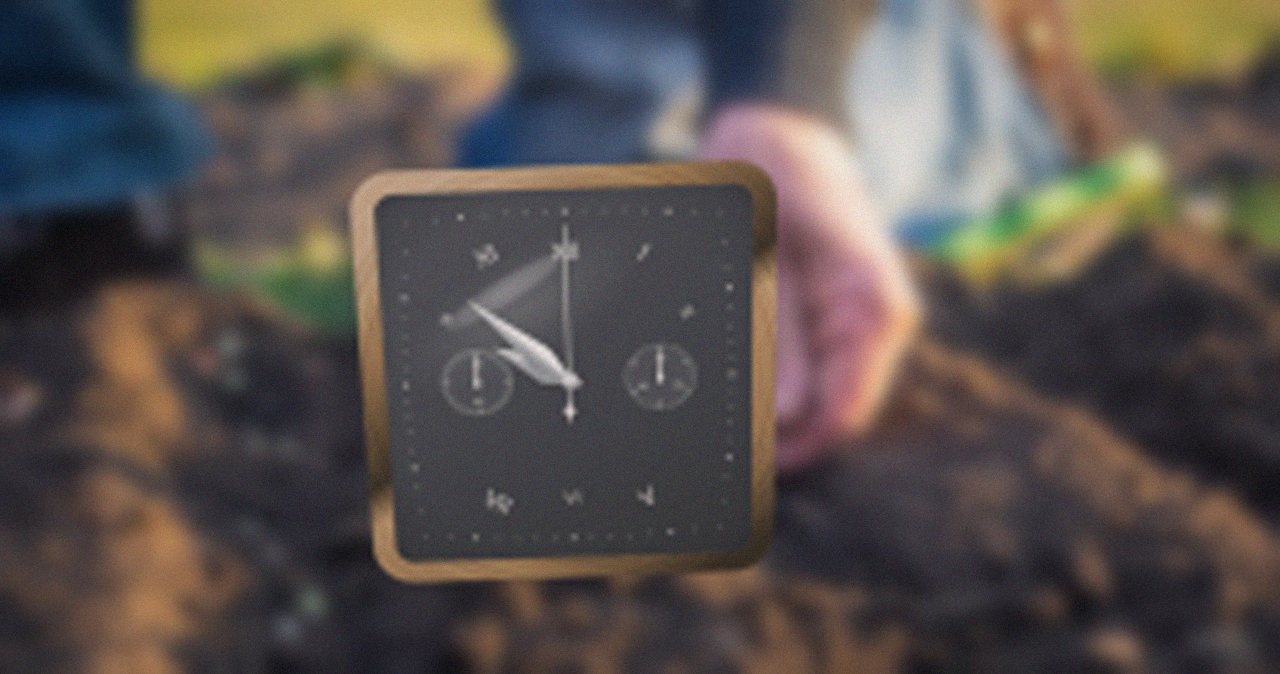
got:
**9:52**
